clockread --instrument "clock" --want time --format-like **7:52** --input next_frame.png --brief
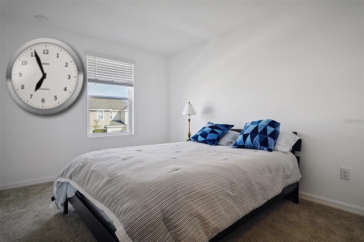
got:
**6:56**
